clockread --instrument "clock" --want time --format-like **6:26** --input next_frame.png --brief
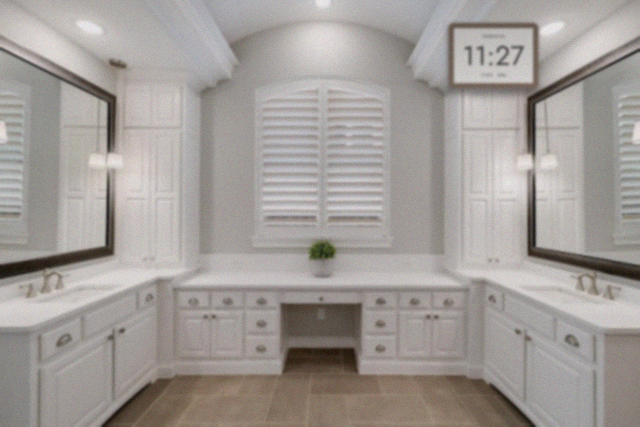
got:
**11:27**
